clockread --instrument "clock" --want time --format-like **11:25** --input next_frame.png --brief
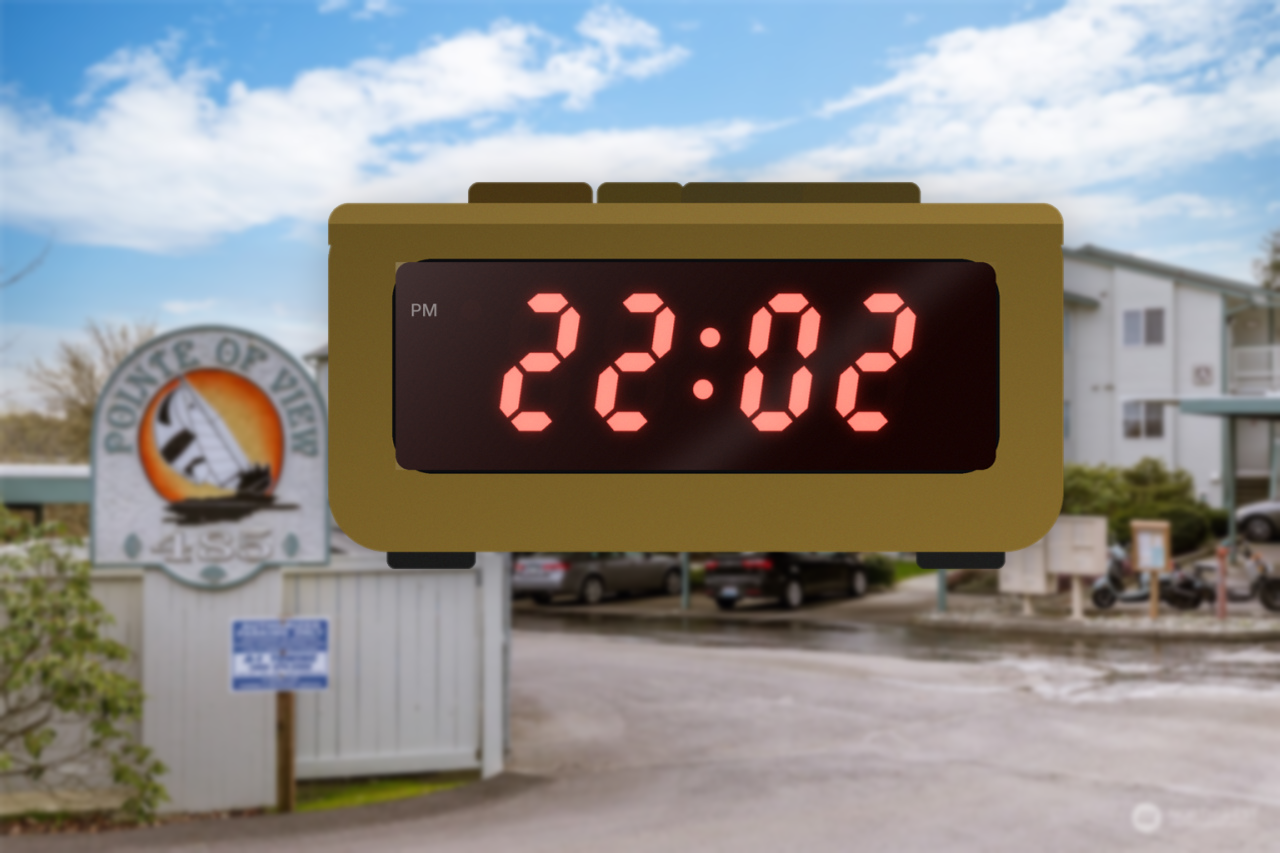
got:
**22:02**
